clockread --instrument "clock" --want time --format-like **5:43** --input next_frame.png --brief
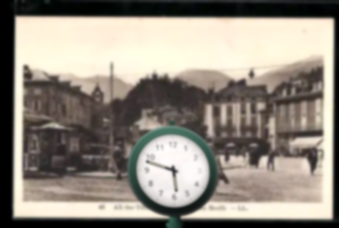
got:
**5:48**
